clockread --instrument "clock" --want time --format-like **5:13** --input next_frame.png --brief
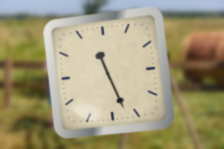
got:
**11:27**
